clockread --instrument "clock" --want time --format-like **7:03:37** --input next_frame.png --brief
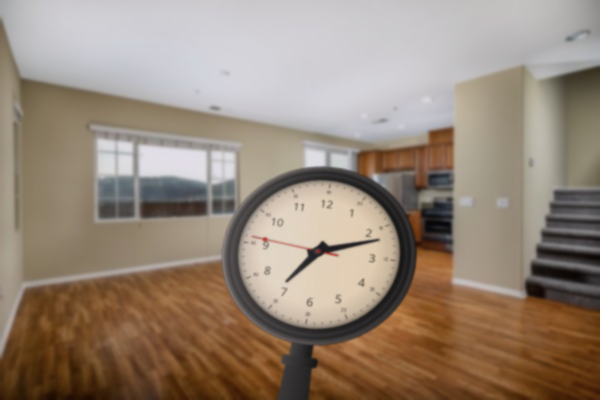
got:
**7:11:46**
